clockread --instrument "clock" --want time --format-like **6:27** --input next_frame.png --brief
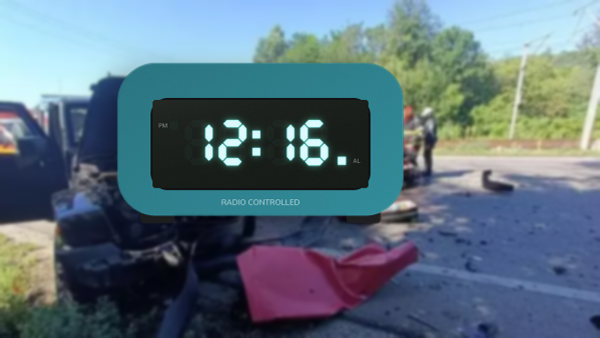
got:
**12:16**
